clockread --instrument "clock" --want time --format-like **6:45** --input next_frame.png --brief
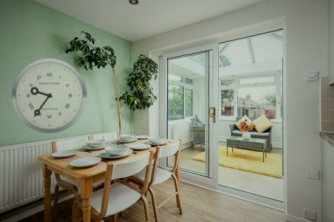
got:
**9:36**
